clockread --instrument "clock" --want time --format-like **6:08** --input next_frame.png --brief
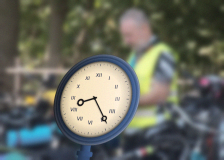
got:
**8:24**
